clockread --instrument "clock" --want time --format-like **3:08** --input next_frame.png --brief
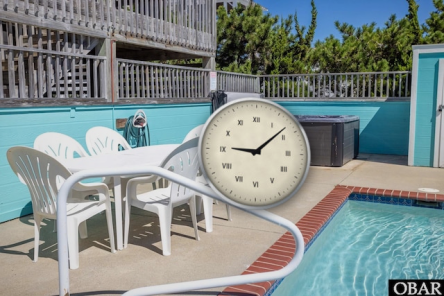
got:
**9:08**
